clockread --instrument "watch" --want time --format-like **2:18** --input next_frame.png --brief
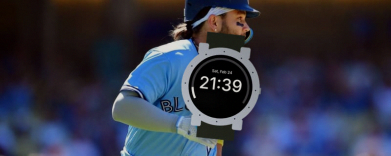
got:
**21:39**
